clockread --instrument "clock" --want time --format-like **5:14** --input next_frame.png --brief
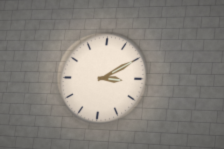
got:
**3:10**
